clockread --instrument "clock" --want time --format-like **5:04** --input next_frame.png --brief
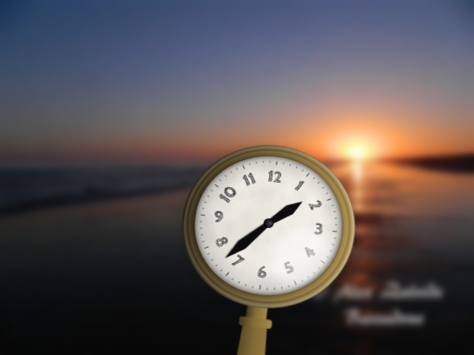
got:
**1:37**
